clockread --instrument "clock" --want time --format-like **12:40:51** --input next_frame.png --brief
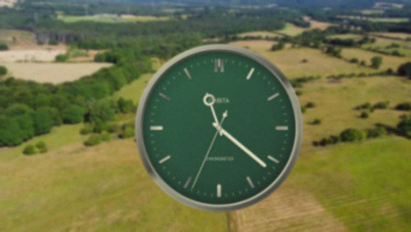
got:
**11:21:34**
